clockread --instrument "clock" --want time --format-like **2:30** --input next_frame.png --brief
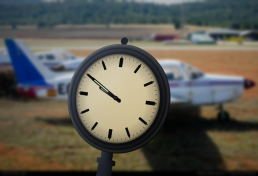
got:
**9:50**
